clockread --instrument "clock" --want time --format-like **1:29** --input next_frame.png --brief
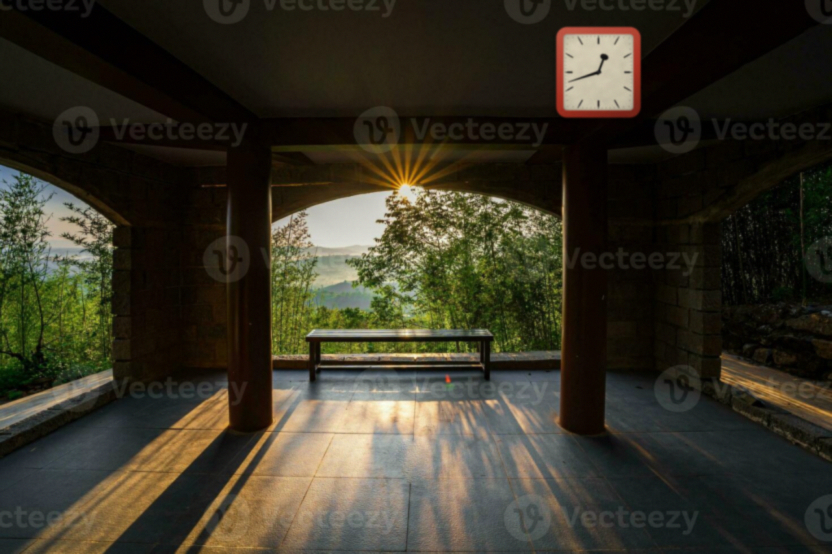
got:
**12:42**
